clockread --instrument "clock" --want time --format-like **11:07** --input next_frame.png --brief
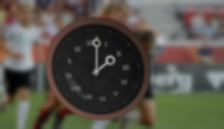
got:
**2:02**
